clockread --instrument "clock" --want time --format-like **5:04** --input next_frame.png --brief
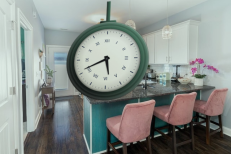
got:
**5:41**
